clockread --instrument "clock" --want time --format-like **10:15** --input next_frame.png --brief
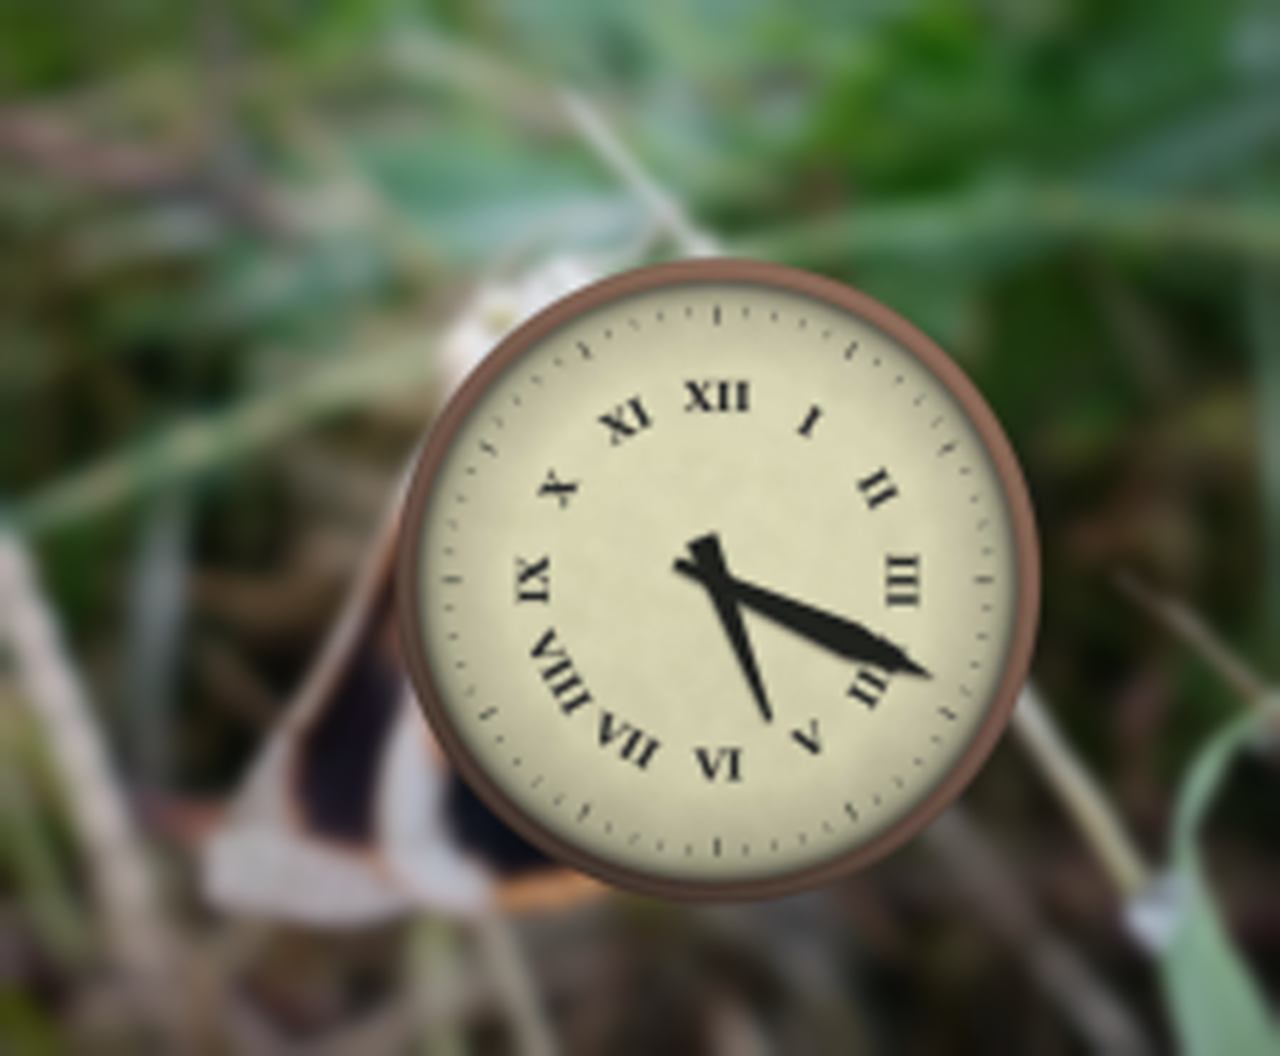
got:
**5:19**
